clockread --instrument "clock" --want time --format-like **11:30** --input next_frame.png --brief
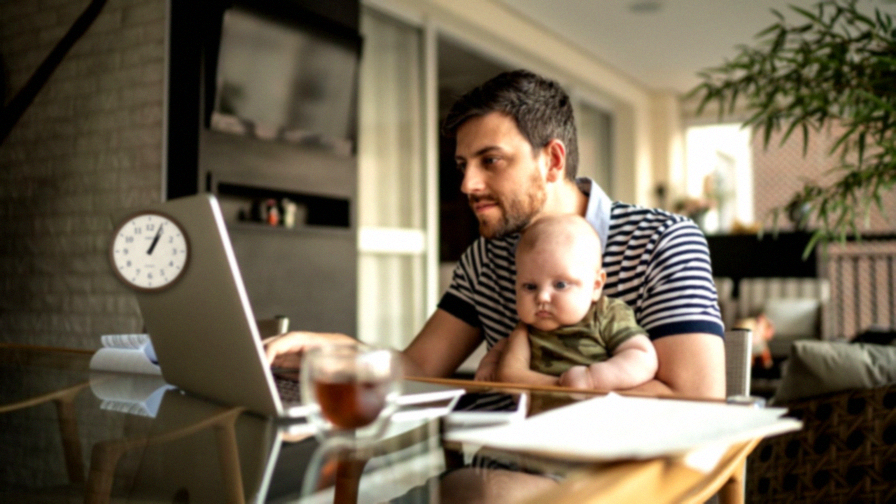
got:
**1:04**
